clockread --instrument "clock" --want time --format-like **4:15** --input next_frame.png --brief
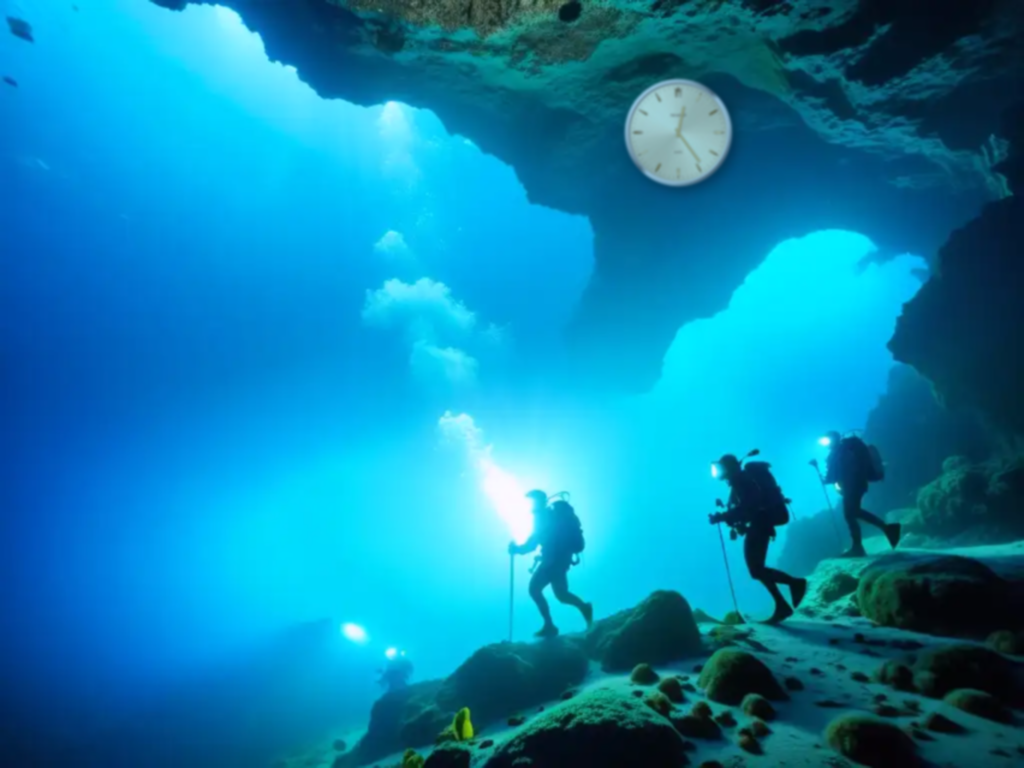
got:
**12:24**
